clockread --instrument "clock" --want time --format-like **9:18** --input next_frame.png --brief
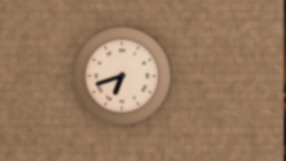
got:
**6:42**
